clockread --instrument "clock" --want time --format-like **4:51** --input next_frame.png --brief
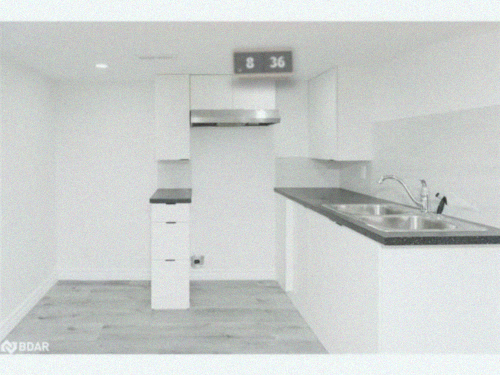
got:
**8:36**
